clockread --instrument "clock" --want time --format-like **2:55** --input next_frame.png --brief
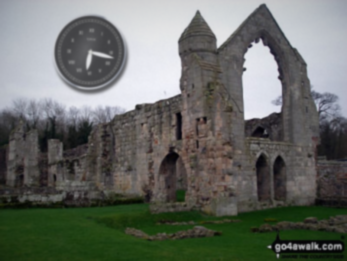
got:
**6:17**
